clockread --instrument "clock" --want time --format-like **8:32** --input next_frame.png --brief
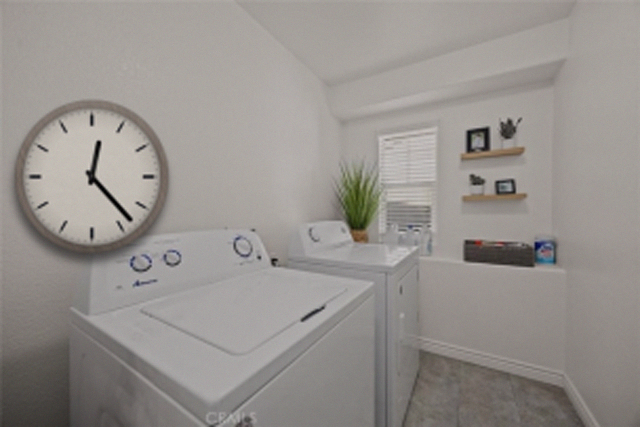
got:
**12:23**
